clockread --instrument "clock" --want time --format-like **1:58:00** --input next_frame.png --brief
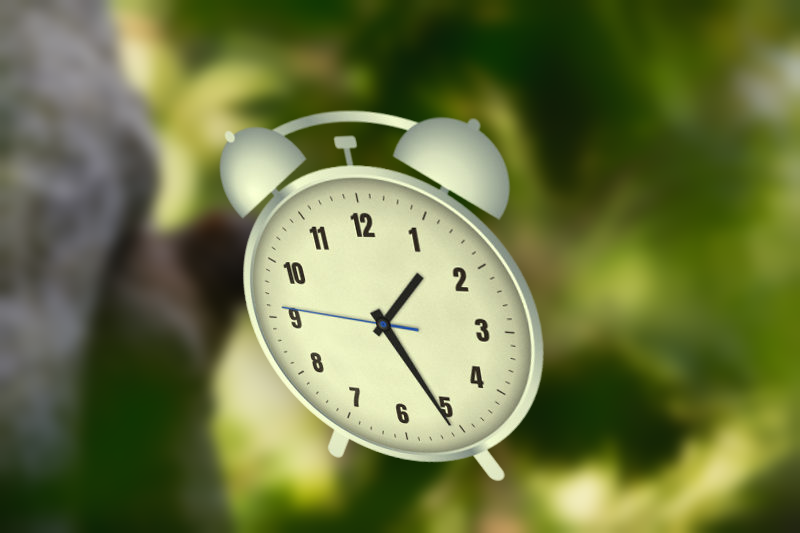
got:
**1:25:46**
